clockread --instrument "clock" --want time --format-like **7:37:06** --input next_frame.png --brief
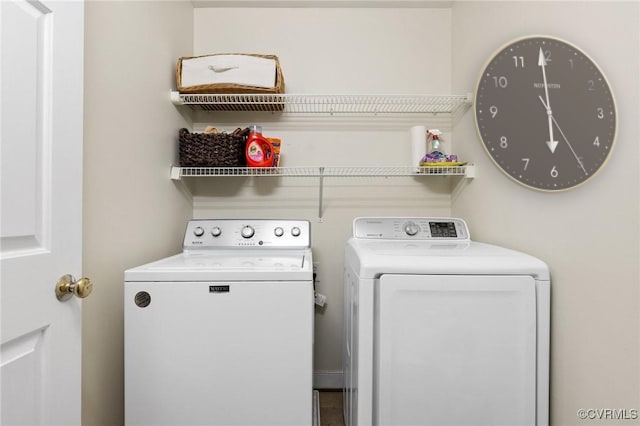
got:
**5:59:25**
